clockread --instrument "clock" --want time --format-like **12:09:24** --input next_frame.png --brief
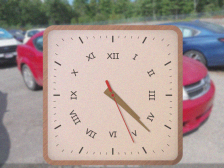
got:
**4:22:26**
